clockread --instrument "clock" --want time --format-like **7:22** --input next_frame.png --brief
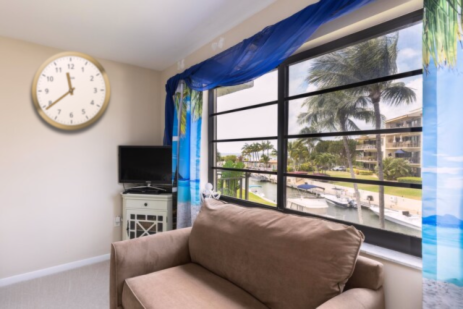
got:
**11:39**
